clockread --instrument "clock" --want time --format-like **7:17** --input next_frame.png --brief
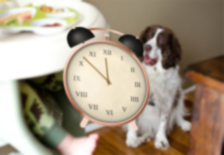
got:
**11:52**
